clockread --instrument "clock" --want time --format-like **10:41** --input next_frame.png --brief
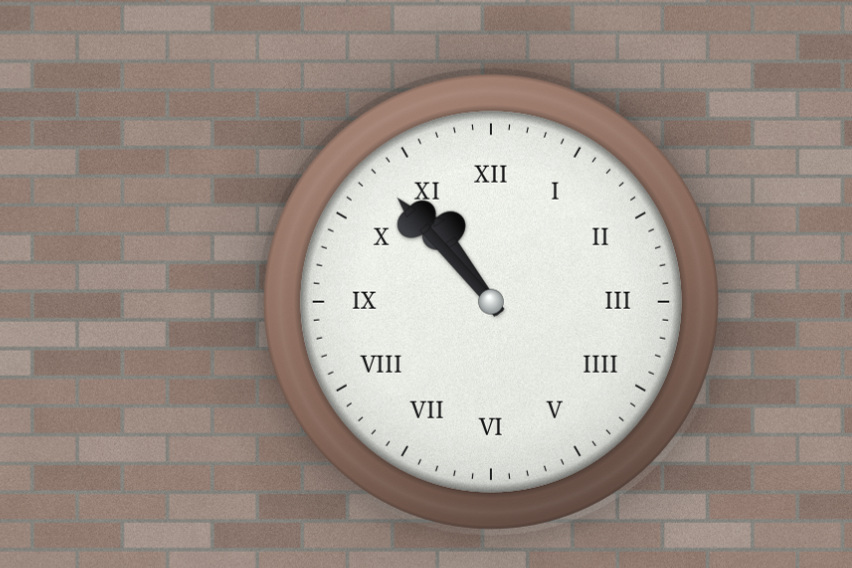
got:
**10:53**
